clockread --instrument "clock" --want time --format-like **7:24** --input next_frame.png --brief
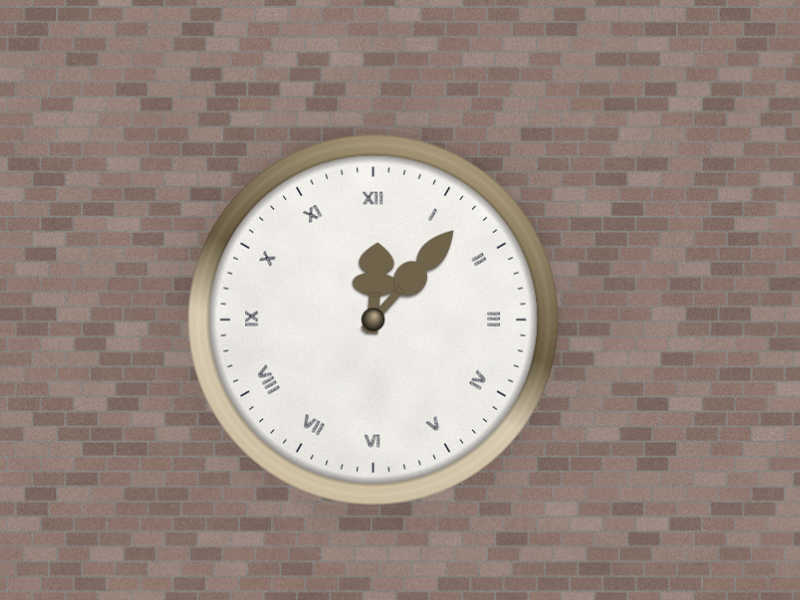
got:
**12:07**
